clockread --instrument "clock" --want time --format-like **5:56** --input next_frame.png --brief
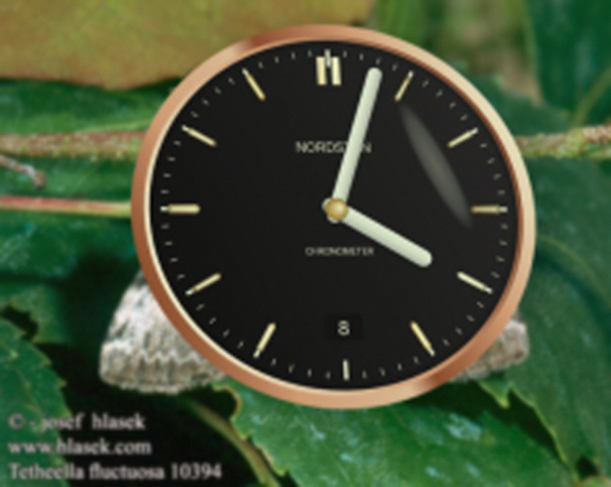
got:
**4:03**
